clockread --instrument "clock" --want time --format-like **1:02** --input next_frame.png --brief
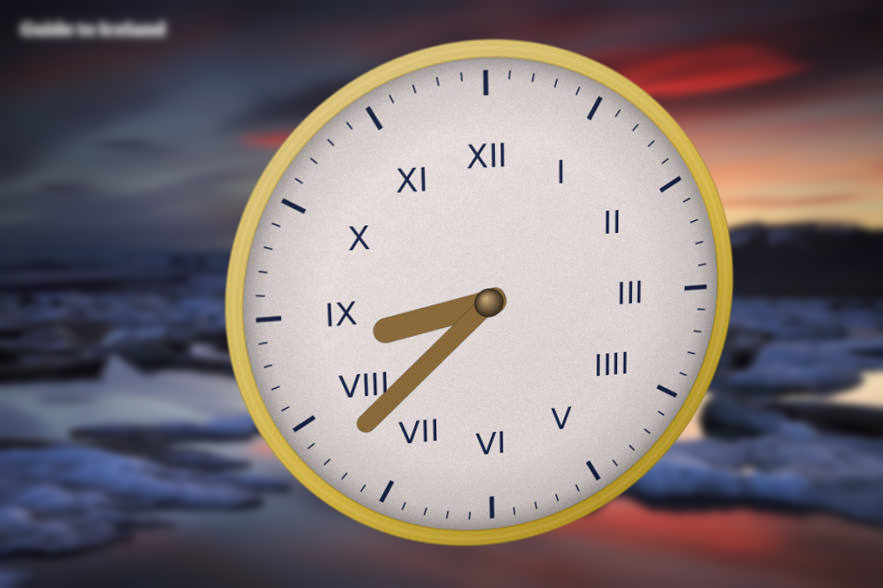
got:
**8:38**
